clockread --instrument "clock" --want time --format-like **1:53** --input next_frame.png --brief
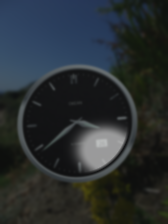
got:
**3:39**
